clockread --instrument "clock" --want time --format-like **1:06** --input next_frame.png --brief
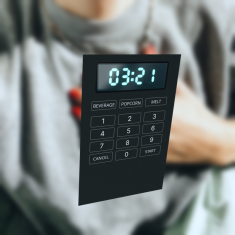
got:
**3:21**
